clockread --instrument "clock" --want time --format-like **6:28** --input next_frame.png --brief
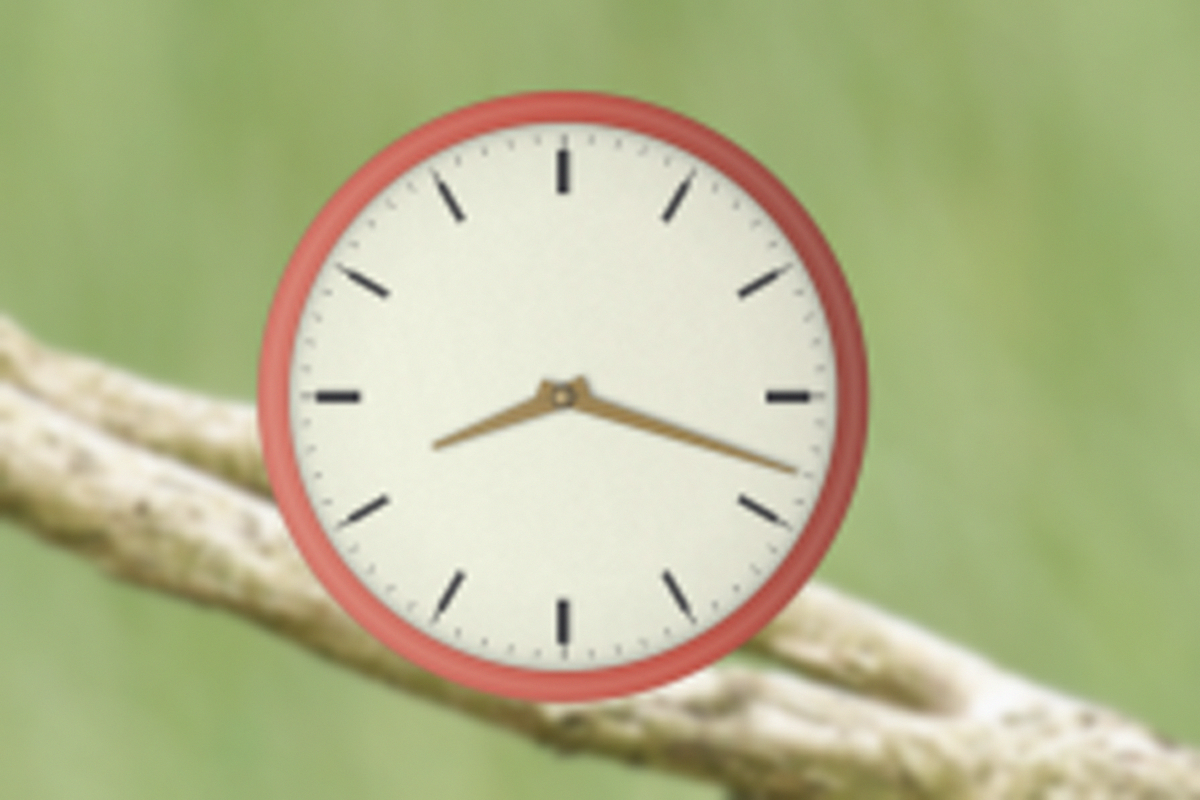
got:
**8:18**
